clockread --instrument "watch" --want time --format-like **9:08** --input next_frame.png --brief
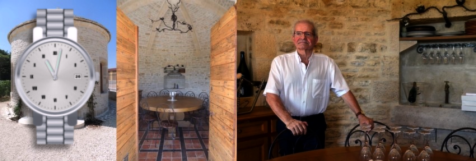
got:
**11:02**
